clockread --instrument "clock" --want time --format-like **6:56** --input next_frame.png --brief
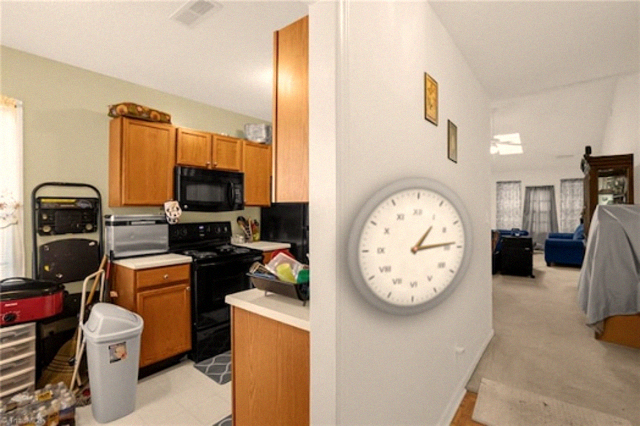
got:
**1:14**
